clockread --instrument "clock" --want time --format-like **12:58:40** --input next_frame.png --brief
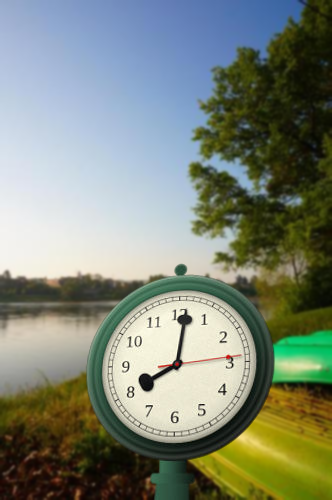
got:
**8:01:14**
